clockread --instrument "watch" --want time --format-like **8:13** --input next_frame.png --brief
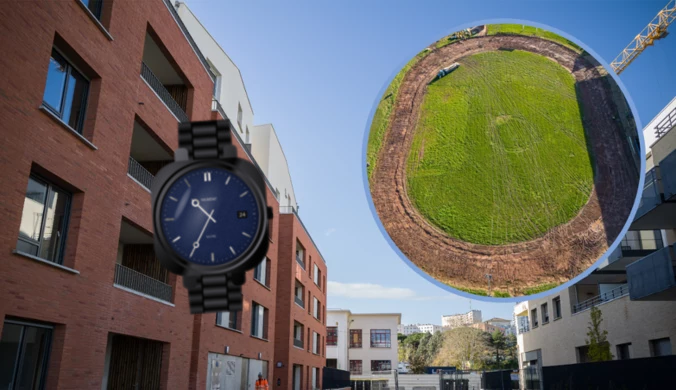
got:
**10:35**
